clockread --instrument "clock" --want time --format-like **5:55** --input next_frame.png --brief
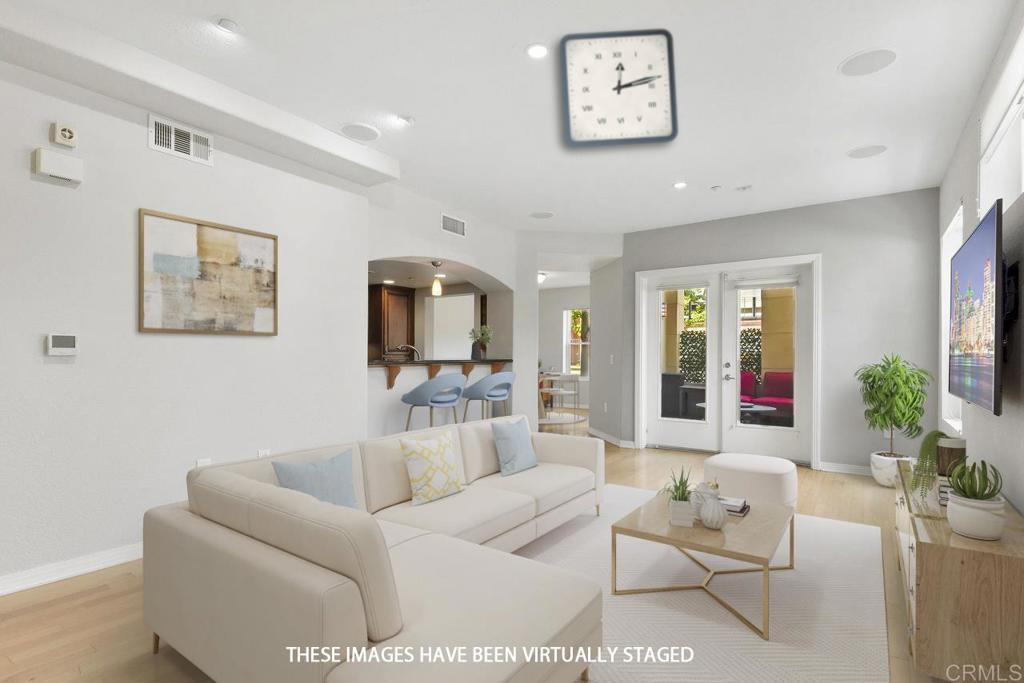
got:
**12:13**
